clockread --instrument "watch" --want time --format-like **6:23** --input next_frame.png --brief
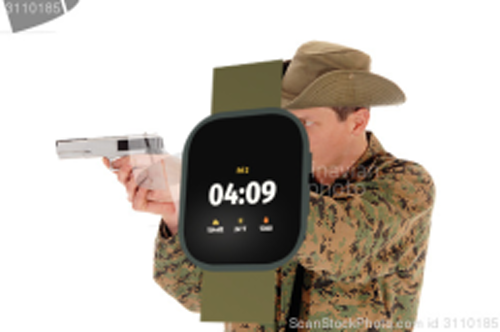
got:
**4:09**
